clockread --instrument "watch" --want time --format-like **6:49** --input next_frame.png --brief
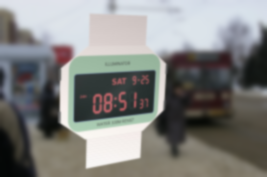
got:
**8:51**
